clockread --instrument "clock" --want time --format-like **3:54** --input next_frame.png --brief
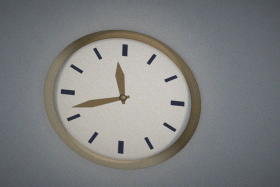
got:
**11:42**
